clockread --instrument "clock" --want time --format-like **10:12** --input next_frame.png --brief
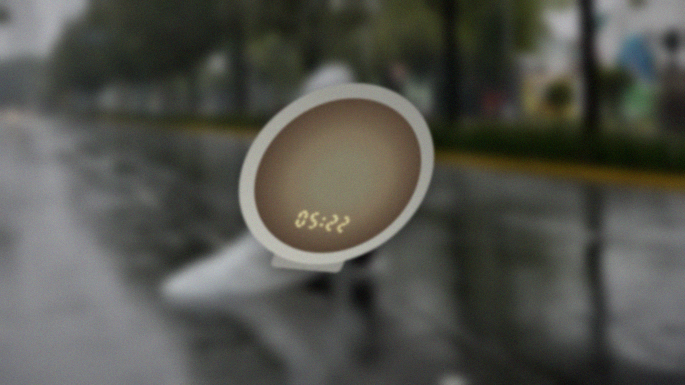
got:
**5:22**
